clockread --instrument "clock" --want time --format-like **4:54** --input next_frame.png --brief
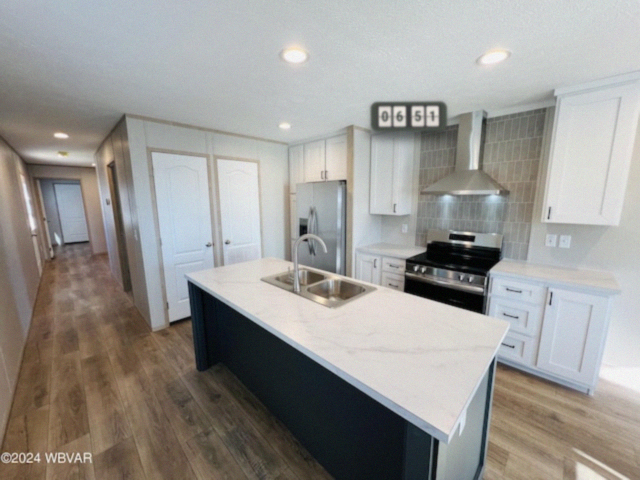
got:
**6:51**
